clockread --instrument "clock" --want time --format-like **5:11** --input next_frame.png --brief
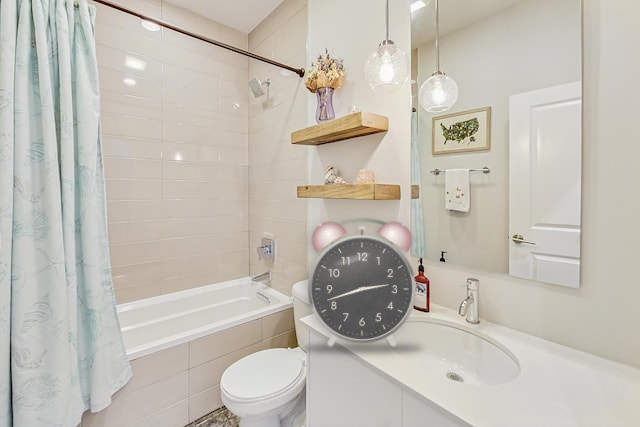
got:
**2:42**
